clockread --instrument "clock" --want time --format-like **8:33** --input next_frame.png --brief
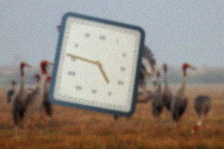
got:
**4:46**
